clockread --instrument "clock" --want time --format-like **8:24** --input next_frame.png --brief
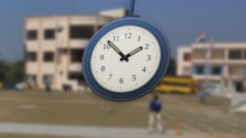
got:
**1:52**
